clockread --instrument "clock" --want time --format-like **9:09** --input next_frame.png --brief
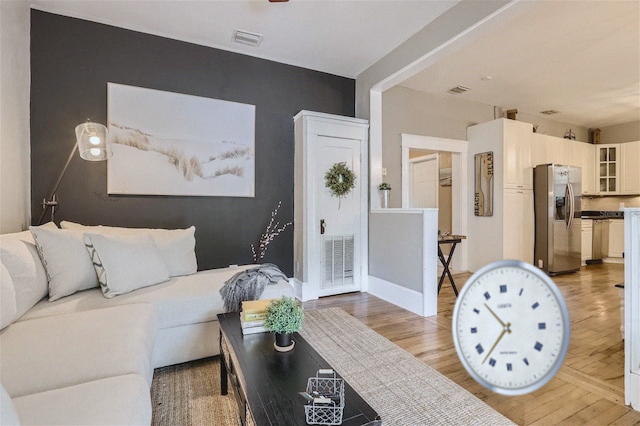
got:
**10:37**
